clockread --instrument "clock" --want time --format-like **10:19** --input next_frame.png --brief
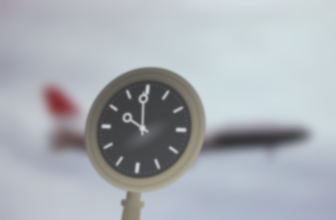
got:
**9:59**
